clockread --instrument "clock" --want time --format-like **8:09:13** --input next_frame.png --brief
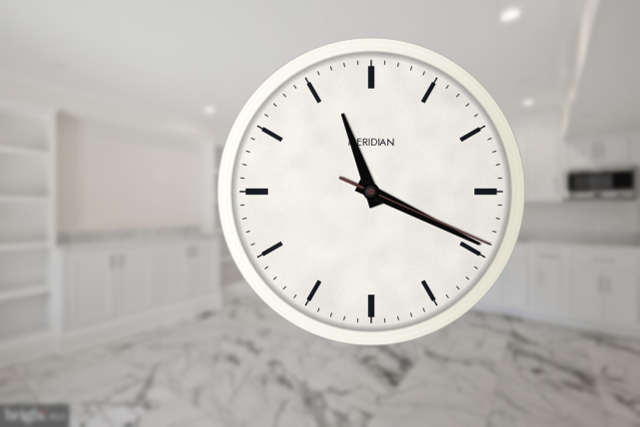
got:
**11:19:19**
